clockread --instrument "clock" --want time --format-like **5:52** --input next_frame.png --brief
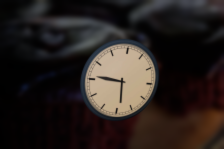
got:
**5:46**
